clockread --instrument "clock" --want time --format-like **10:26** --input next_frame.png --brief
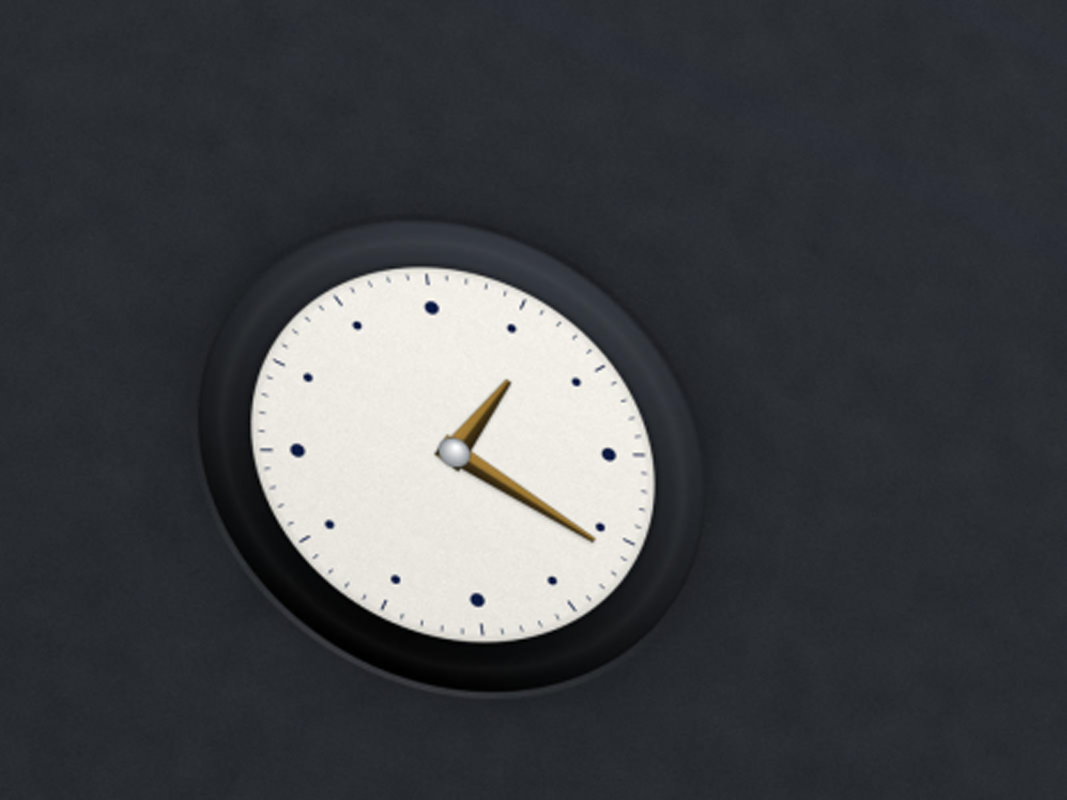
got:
**1:21**
